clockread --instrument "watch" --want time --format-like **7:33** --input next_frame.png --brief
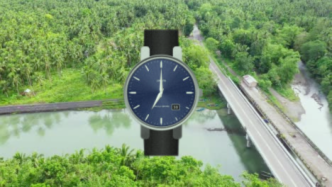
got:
**7:00**
